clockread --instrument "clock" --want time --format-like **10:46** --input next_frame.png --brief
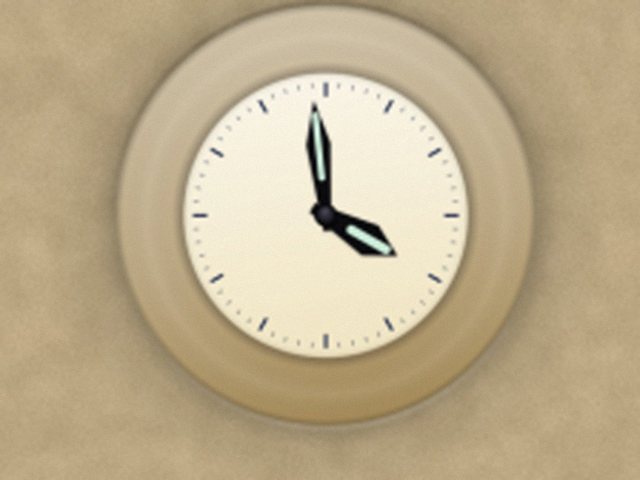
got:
**3:59**
